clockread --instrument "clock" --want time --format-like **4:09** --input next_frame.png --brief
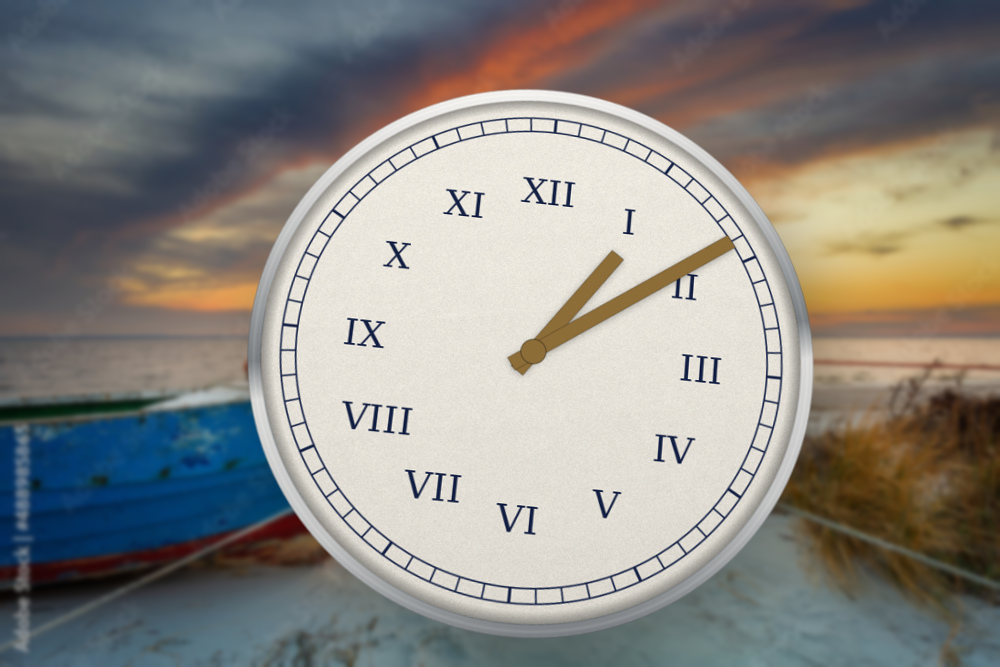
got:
**1:09**
